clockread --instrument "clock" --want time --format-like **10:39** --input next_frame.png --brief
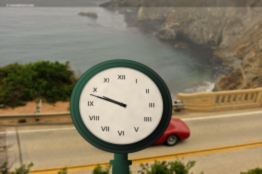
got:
**9:48**
